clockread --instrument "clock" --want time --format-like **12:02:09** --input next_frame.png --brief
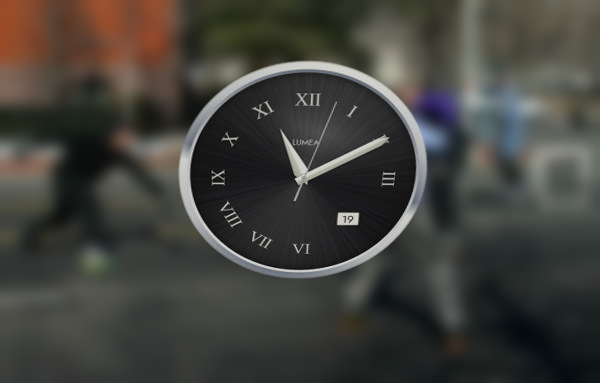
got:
**11:10:03**
